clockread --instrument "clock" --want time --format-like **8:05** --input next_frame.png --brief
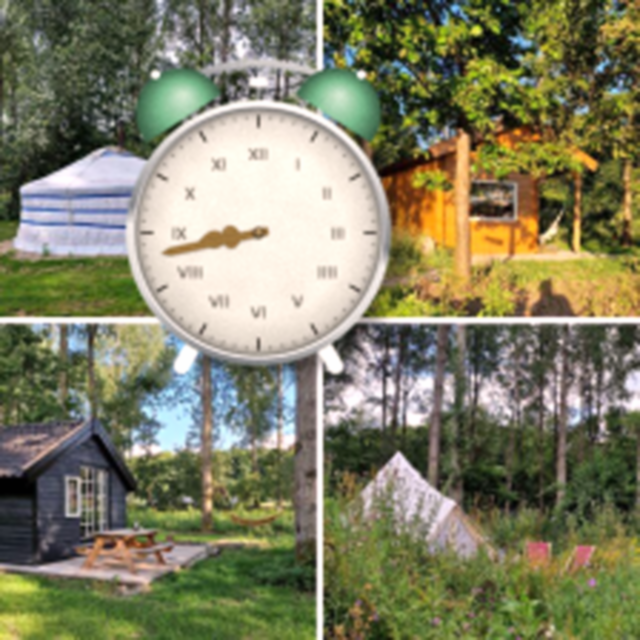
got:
**8:43**
